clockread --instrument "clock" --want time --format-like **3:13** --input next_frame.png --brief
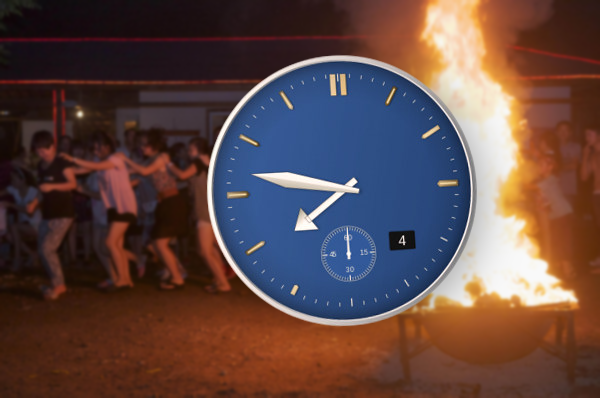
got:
**7:47**
